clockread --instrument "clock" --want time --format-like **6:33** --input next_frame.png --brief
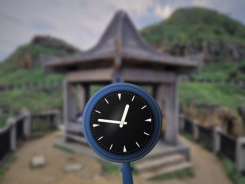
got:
**12:47**
